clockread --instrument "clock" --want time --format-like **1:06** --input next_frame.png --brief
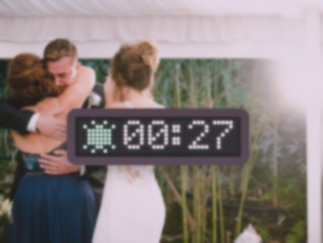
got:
**0:27**
